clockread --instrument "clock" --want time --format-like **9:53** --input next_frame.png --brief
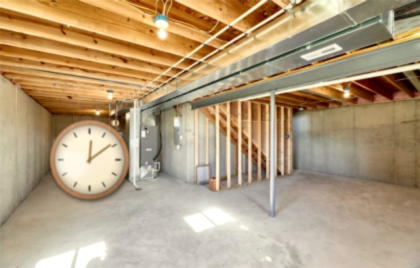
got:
**12:09**
